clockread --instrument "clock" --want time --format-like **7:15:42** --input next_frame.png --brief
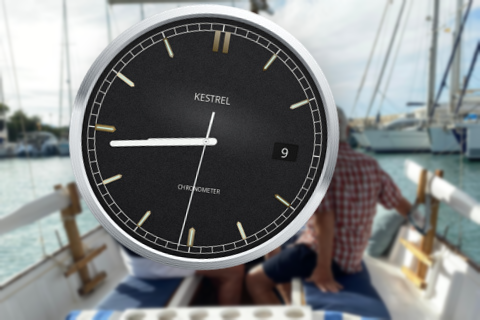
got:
**8:43:31**
